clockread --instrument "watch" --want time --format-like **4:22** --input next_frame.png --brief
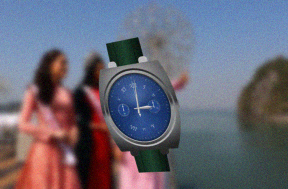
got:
**3:01**
